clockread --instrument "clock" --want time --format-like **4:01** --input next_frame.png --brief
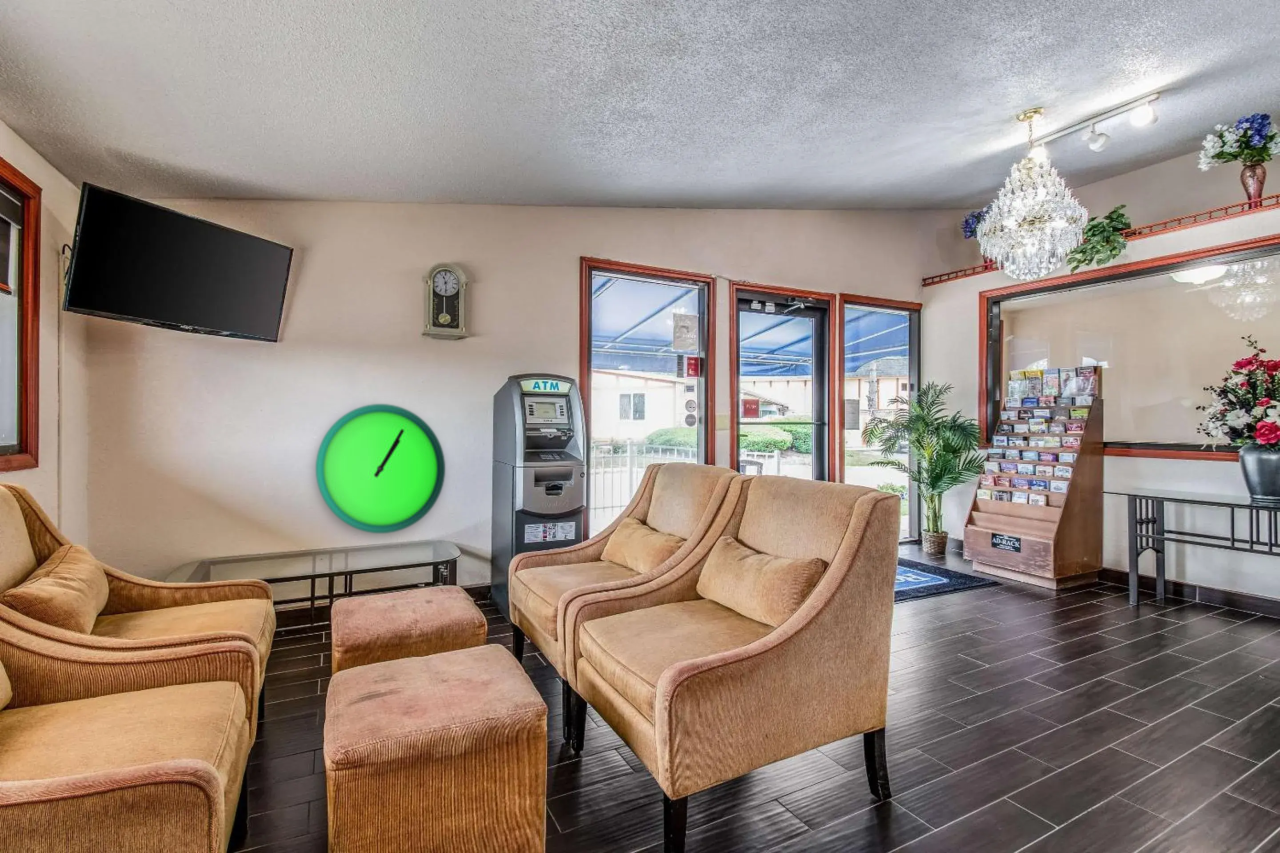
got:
**1:05**
